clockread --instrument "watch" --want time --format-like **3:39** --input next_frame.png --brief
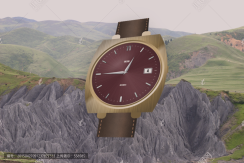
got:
**12:45**
